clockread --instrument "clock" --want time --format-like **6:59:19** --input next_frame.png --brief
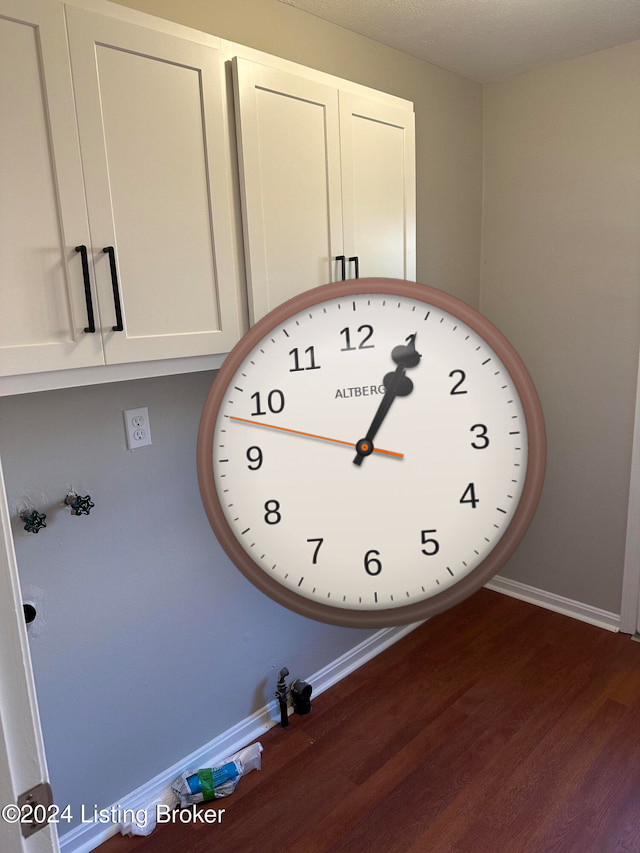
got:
**1:04:48**
